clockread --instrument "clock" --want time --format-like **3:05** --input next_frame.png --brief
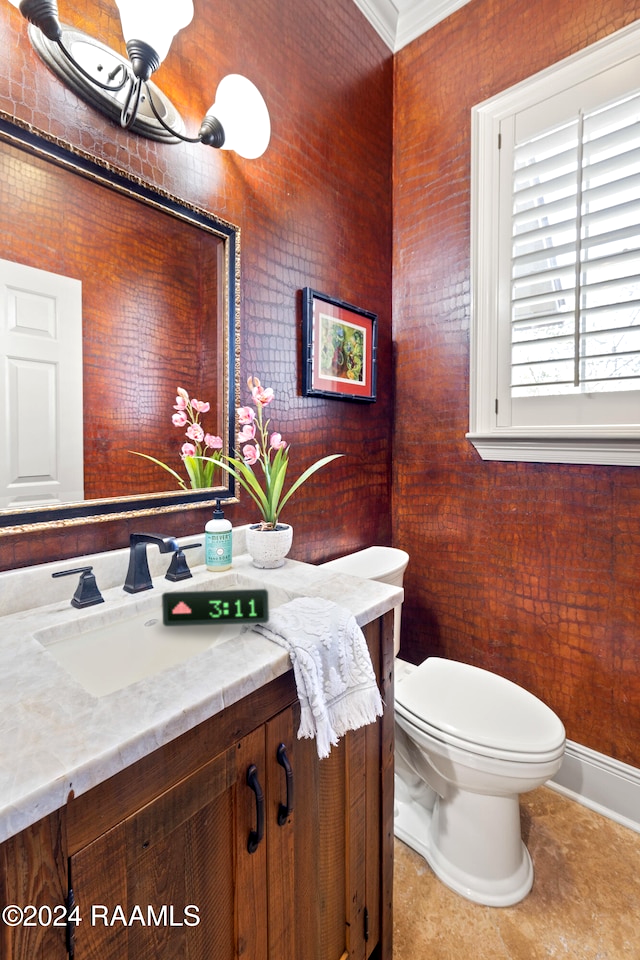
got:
**3:11**
